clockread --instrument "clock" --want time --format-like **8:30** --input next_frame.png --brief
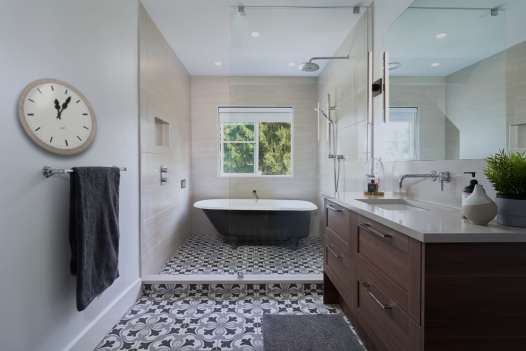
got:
**12:07**
